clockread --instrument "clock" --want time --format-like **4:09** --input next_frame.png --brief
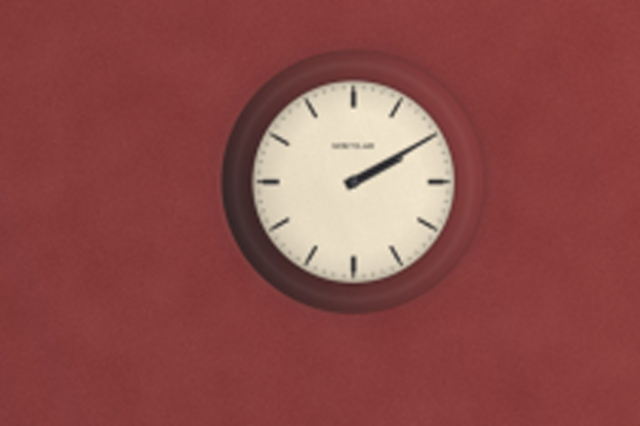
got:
**2:10**
